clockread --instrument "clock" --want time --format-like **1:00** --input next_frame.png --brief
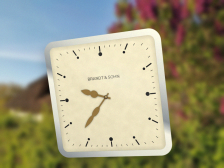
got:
**9:37**
